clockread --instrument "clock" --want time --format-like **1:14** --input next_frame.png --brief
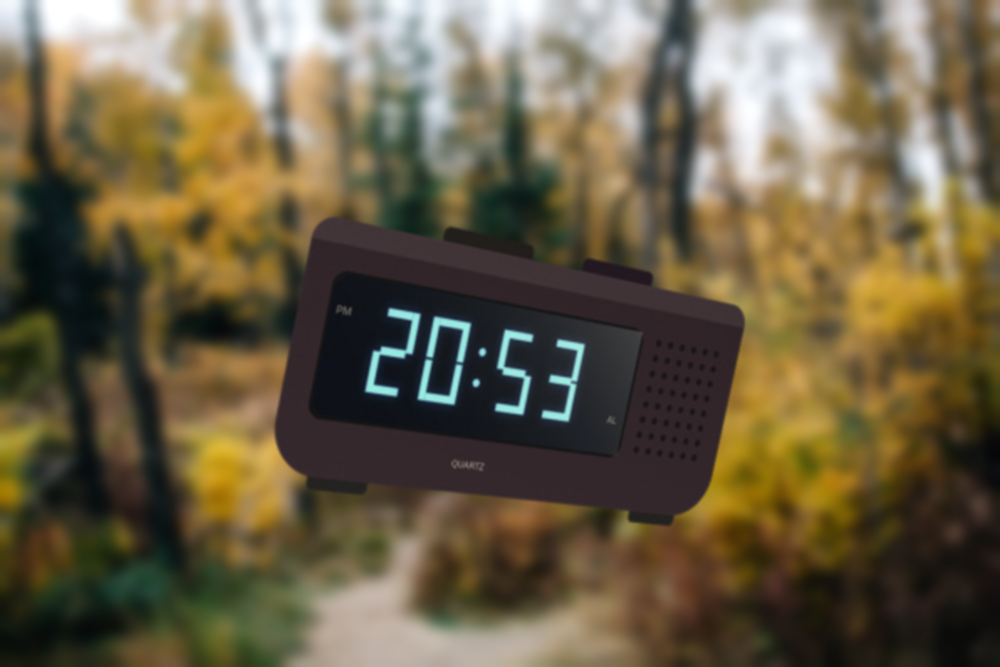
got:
**20:53**
